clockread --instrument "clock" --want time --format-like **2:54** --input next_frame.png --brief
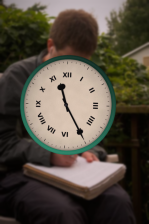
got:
**11:25**
